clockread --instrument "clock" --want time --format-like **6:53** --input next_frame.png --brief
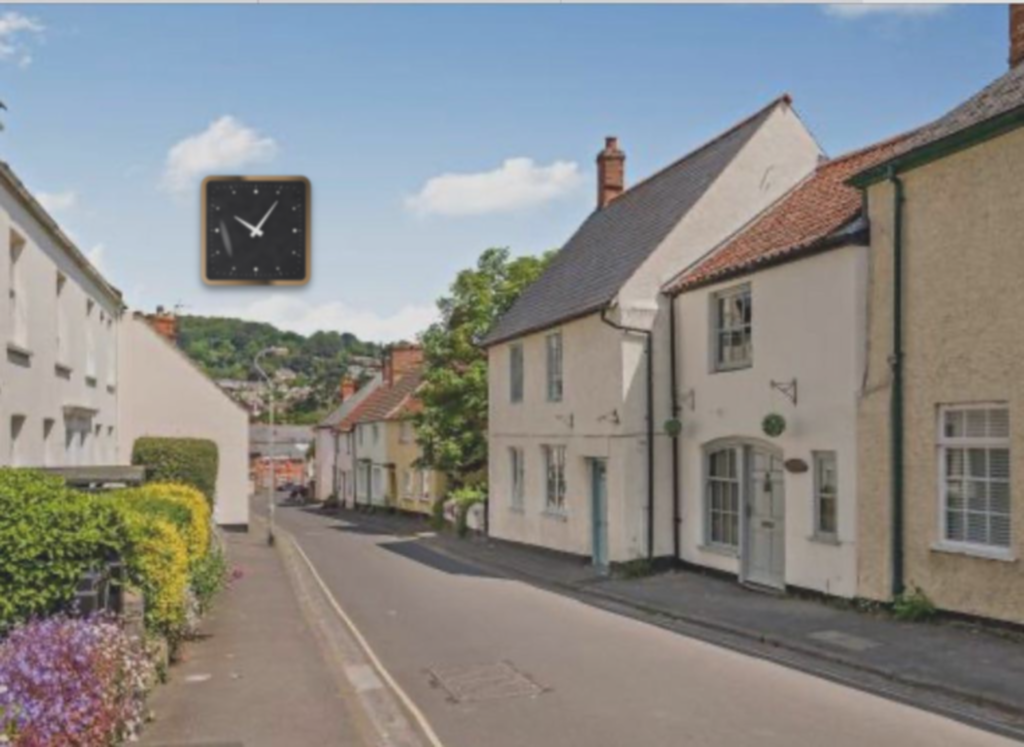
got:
**10:06**
